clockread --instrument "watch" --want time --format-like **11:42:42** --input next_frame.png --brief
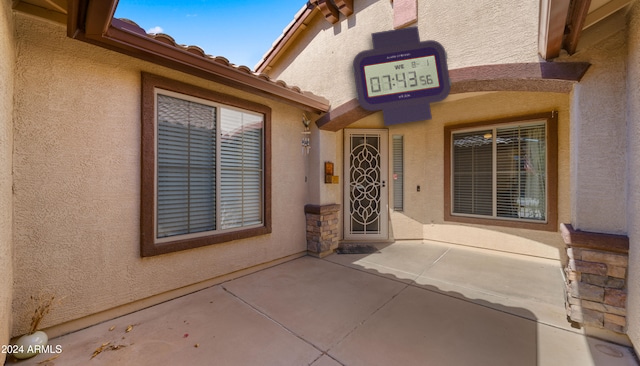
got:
**7:43:56**
